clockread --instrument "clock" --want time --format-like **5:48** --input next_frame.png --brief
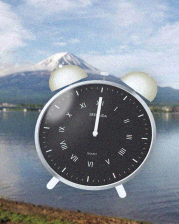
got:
**12:00**
